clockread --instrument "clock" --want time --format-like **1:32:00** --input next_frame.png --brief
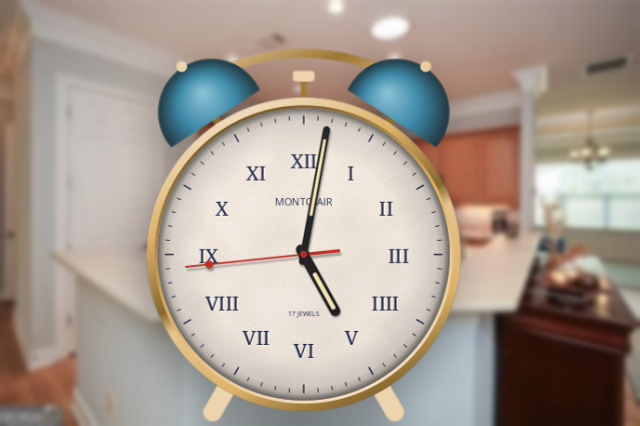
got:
**5:01:44**
